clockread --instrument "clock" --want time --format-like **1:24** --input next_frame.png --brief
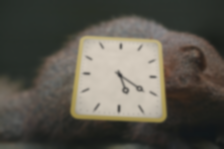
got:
**5:21**
